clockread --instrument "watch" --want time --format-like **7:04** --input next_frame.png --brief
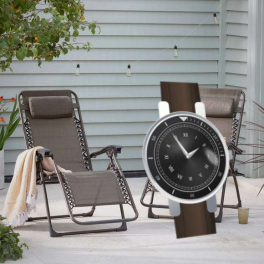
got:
**1:55**
